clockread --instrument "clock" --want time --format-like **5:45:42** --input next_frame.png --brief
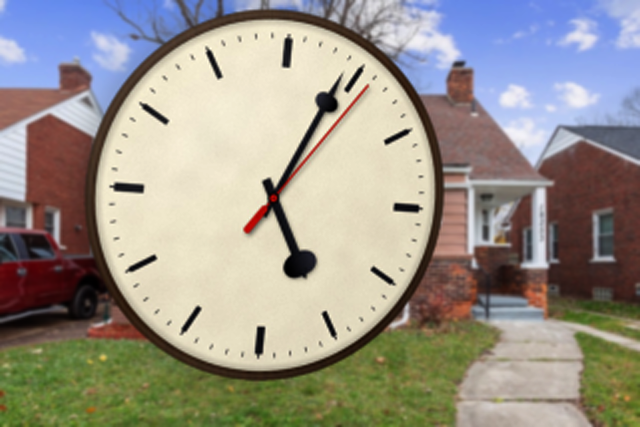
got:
**5:04:06**
